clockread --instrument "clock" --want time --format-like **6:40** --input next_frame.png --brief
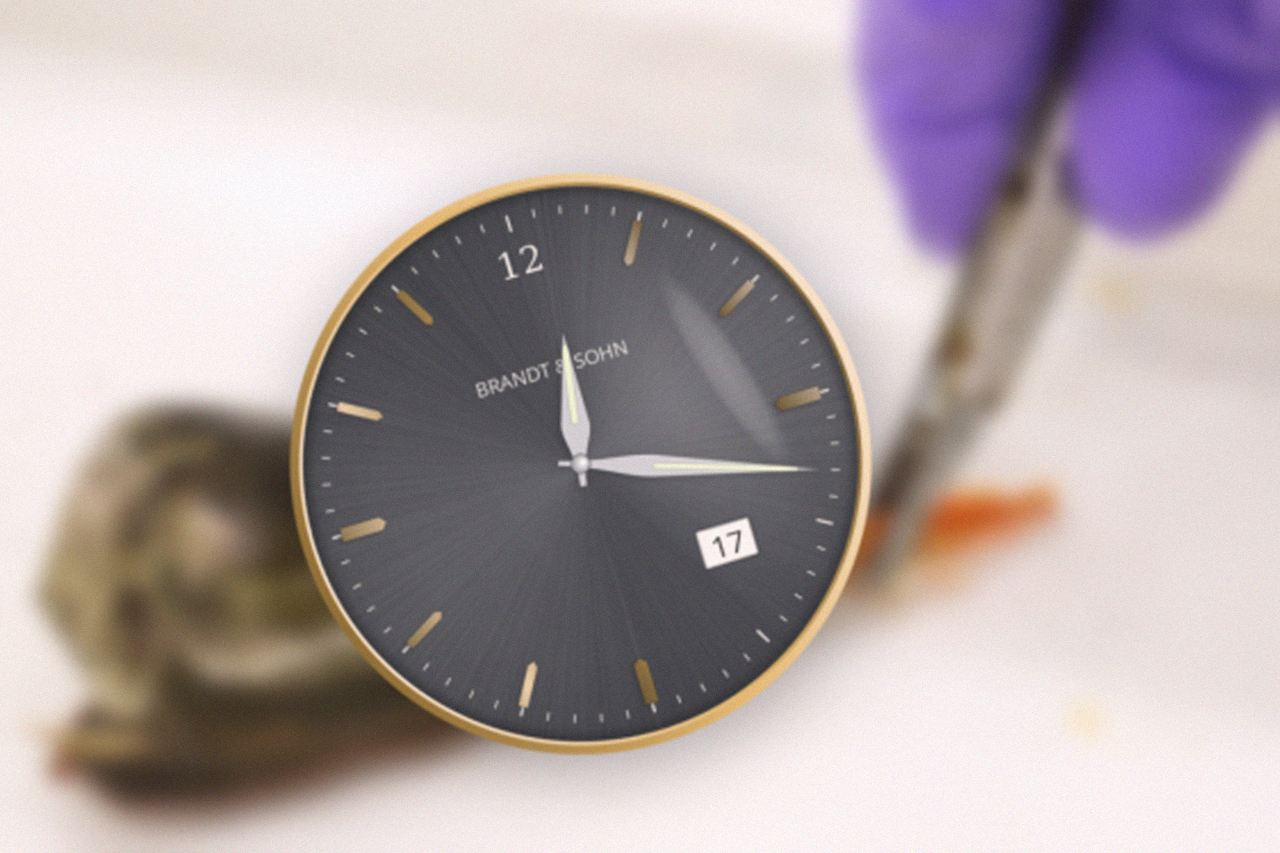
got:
**12:18**
